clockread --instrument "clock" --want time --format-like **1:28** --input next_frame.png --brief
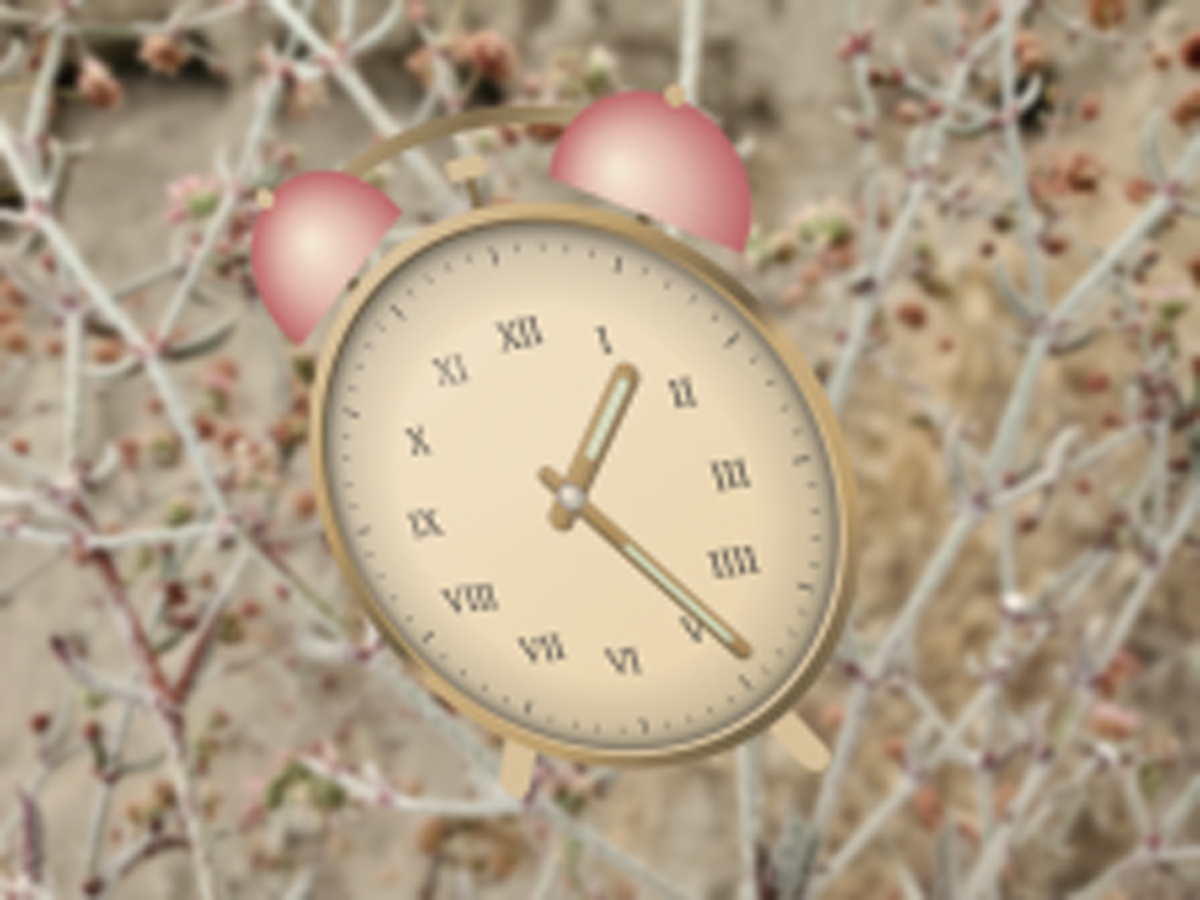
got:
**1:24**
